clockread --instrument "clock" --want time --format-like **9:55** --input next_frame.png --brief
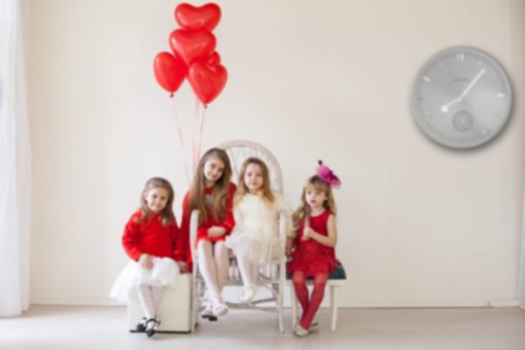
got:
**8:07**
